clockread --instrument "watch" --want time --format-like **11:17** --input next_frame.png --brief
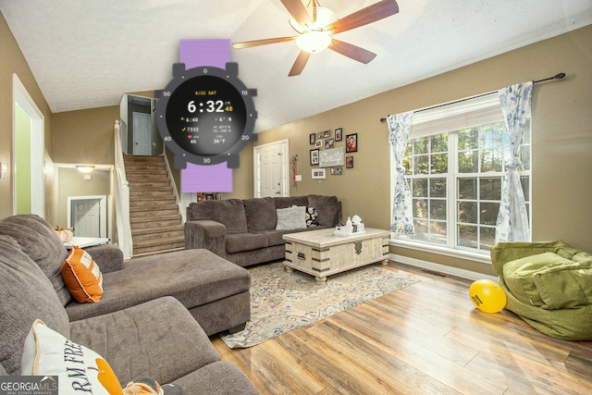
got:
**6:32**
